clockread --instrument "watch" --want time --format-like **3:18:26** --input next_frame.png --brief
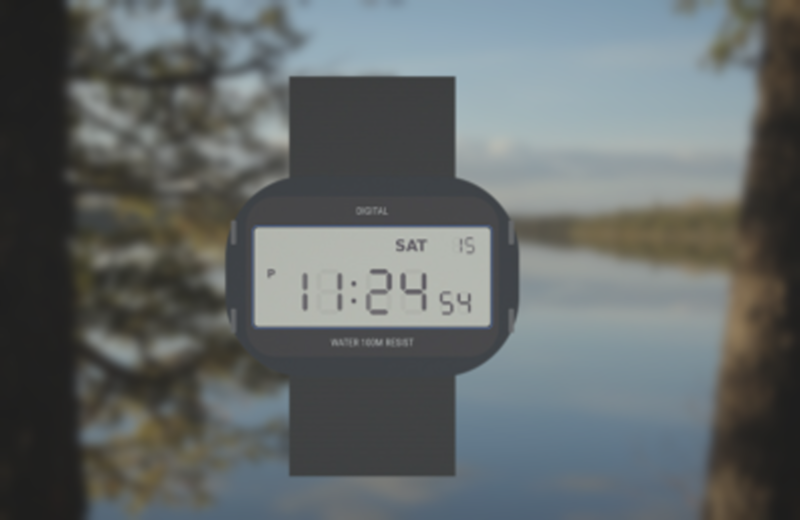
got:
**11:24:54**
